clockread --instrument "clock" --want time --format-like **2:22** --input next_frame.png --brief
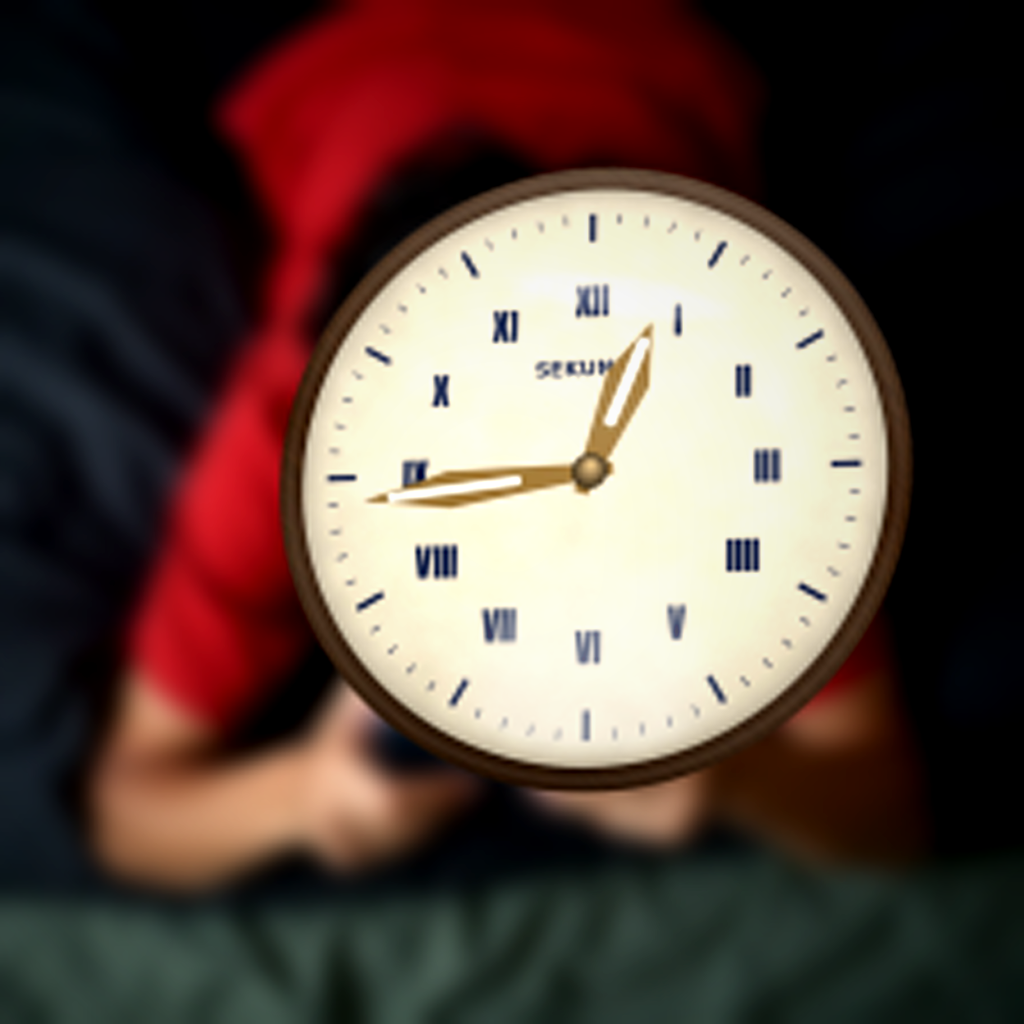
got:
**12:44**
